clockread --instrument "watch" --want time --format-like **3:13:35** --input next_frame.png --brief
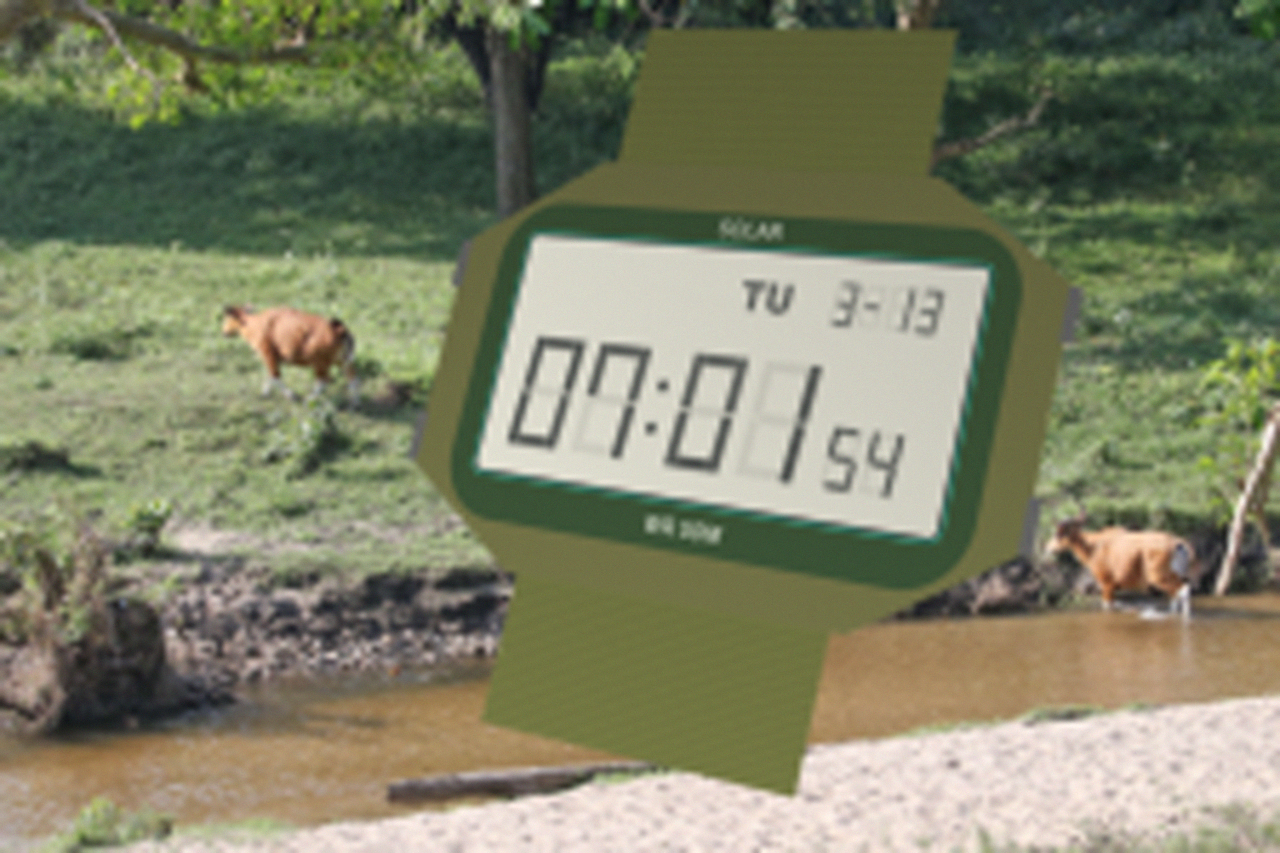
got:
**7:01:54**
